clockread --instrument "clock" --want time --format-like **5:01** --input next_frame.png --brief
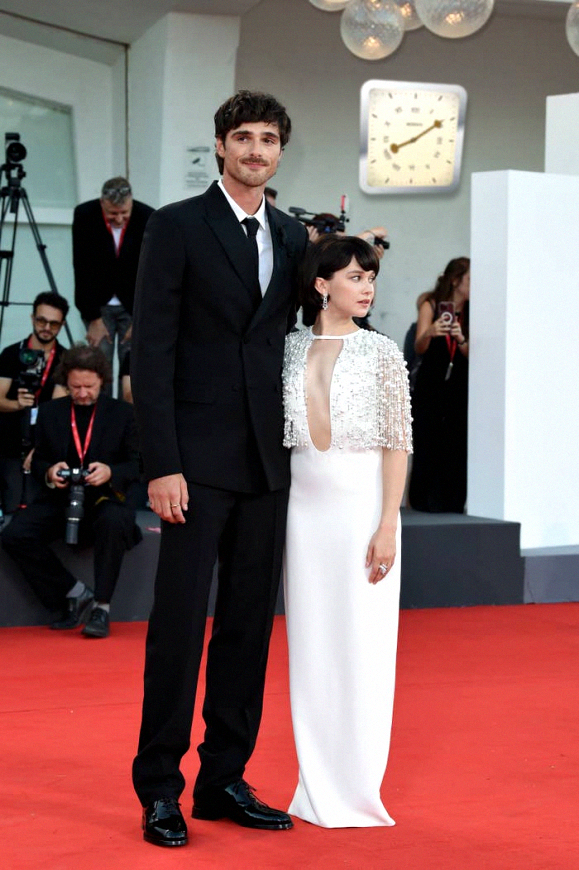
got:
**8:09**
